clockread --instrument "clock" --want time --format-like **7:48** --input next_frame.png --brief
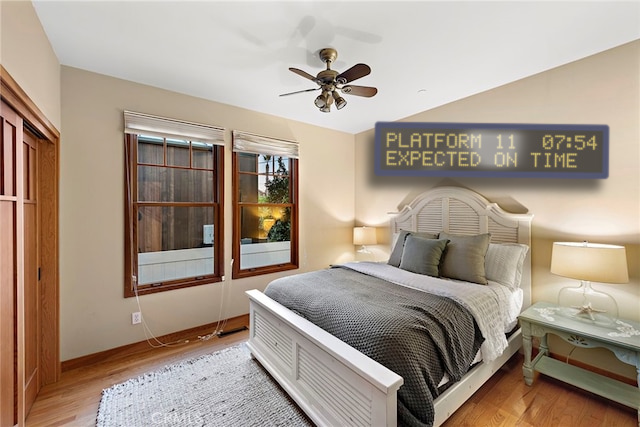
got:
**7:54**
